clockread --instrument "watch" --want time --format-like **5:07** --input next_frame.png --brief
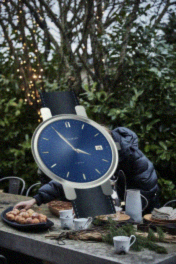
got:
**3:55**
